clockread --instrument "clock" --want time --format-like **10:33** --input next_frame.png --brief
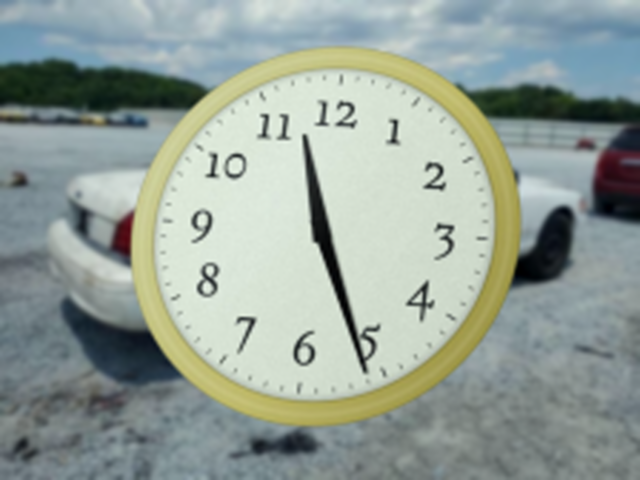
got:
**11:26**
